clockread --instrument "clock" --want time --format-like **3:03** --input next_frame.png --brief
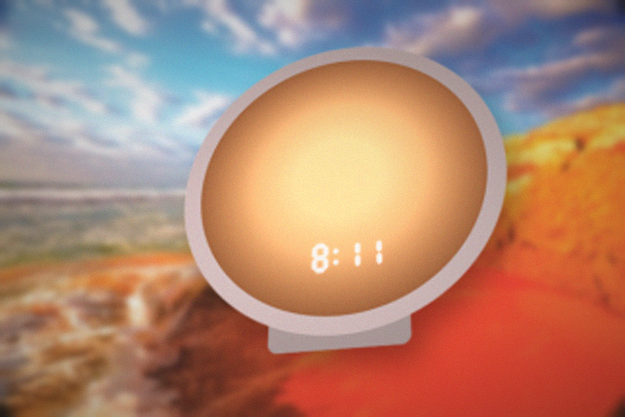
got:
**8:11**
